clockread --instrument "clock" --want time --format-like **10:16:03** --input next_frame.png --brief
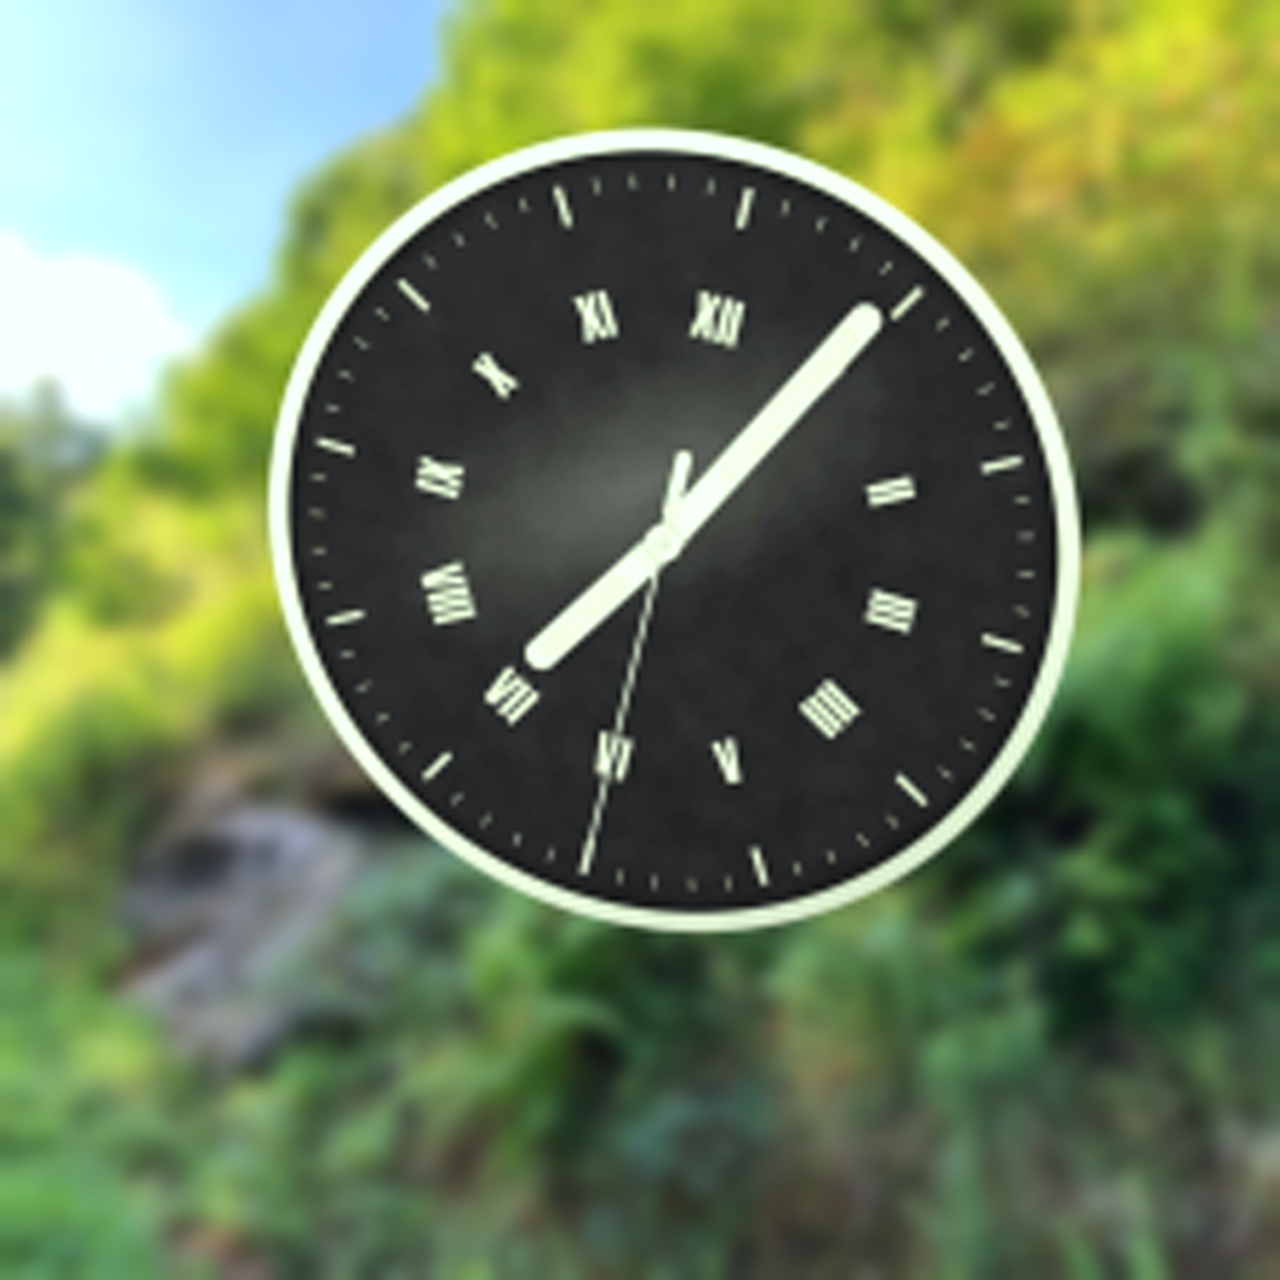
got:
**7:04:30**
